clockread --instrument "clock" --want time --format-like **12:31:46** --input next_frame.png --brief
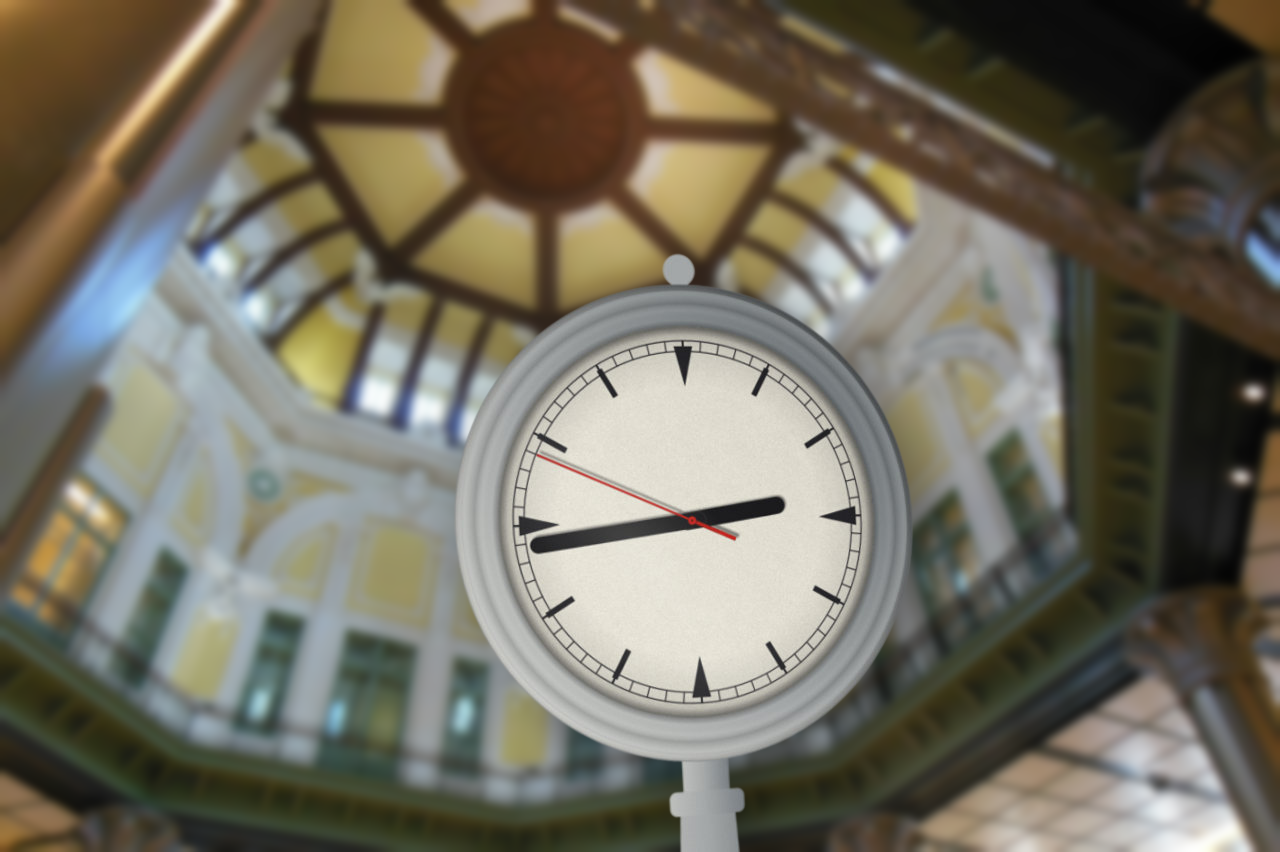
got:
**2:43:49**
